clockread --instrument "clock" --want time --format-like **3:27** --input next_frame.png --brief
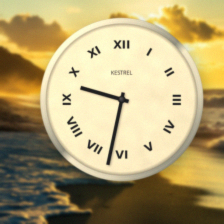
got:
**9:32**
